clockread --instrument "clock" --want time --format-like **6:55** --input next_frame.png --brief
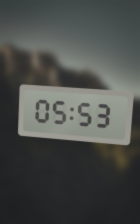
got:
**5:53**
